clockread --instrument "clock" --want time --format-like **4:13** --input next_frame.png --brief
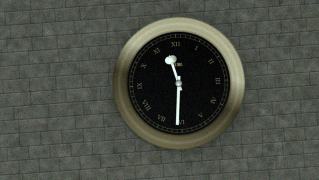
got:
**11:31**
